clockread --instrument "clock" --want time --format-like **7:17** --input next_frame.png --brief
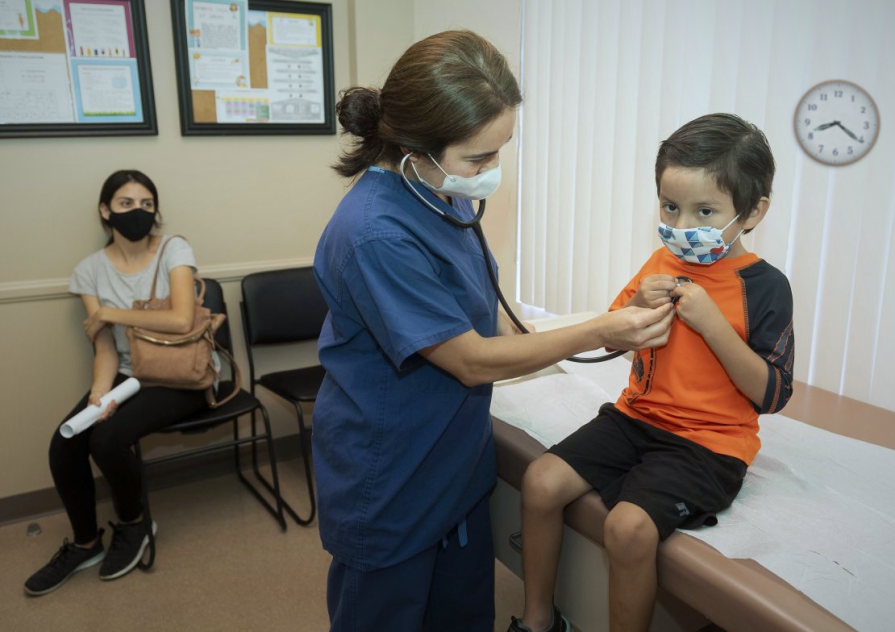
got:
**8:21**
